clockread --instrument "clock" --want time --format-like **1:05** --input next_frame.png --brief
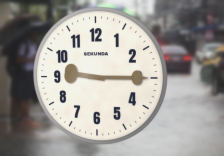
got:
**9:15**
